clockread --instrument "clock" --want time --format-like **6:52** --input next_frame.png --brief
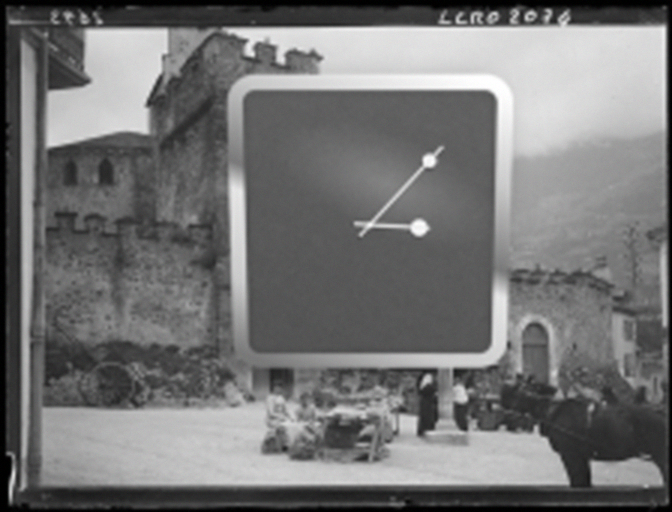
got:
**3:07**
